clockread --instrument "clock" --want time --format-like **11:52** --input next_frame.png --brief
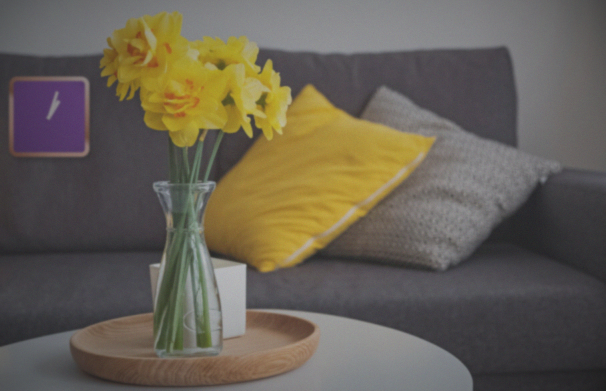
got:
**1:03**
